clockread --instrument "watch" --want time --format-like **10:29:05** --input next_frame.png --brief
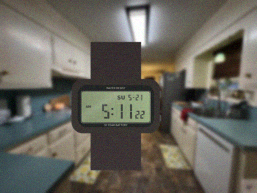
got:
**5:11:22**
